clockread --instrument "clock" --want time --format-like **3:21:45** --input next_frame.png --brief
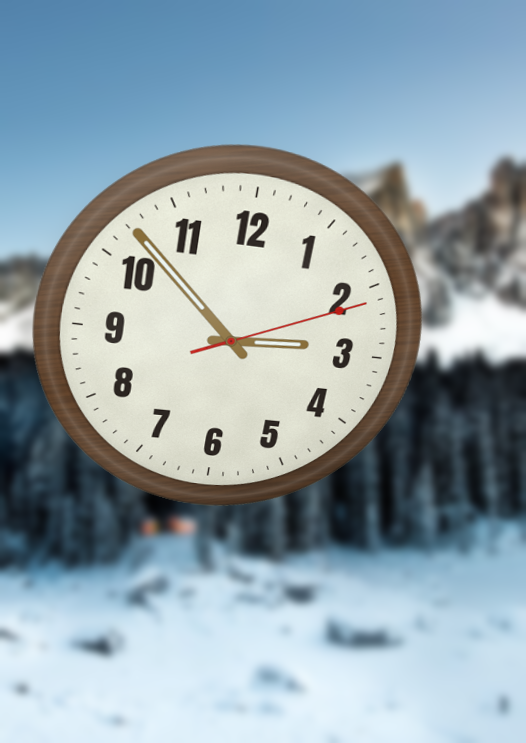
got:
**2:52:11**
